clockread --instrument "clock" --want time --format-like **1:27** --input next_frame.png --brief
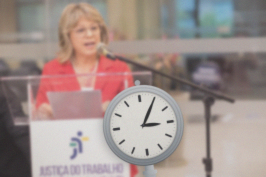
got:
**3:05**
